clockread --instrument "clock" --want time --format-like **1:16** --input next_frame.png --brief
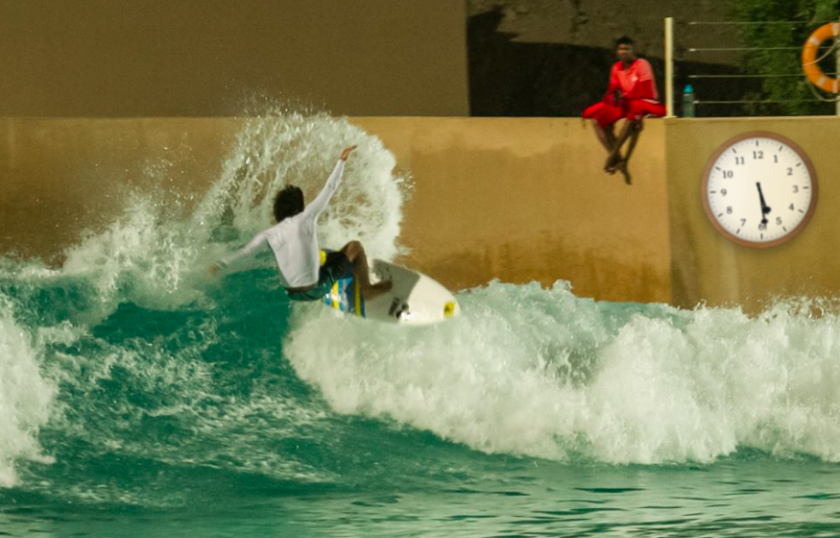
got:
**5:29**
